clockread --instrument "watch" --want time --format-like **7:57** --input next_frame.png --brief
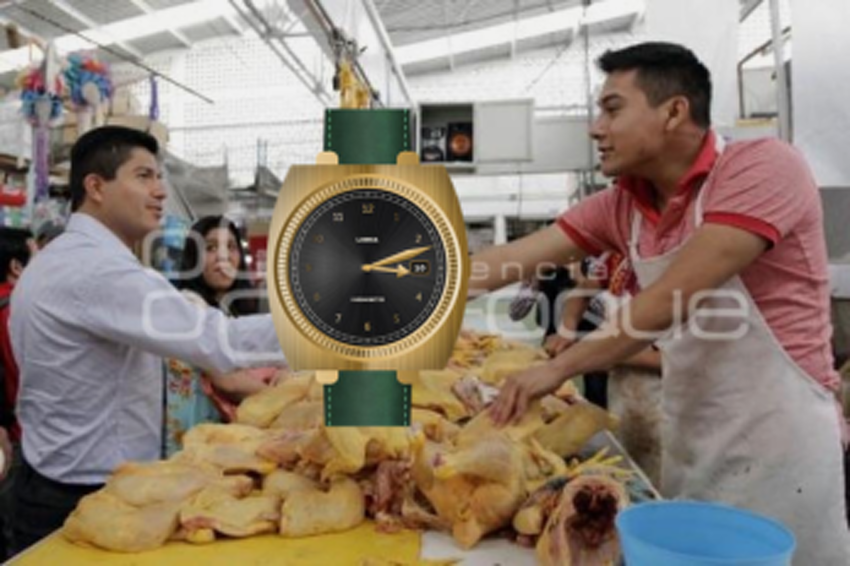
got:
**3:12**
